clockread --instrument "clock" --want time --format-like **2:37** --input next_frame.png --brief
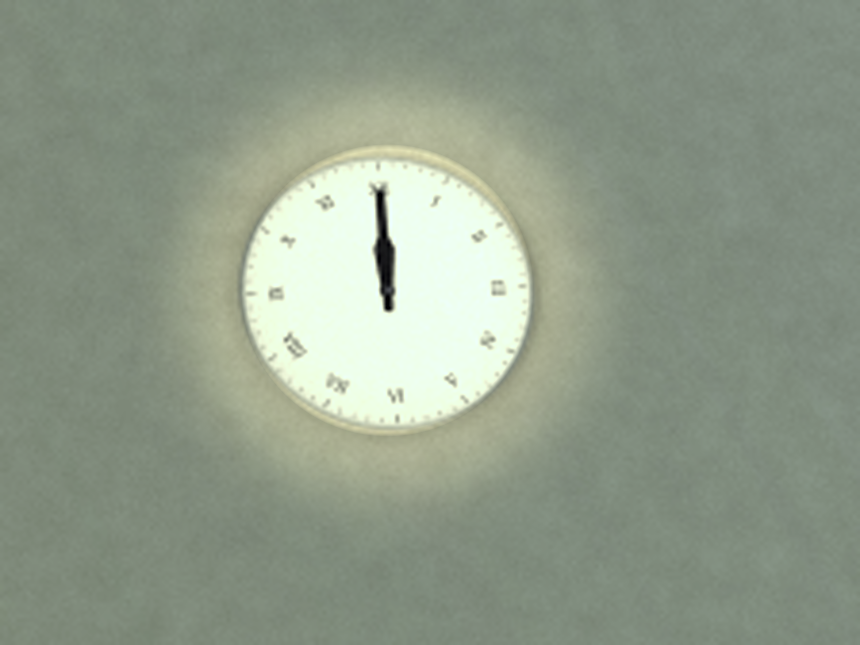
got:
**12:00**
